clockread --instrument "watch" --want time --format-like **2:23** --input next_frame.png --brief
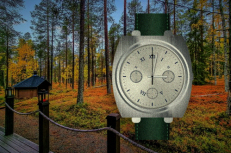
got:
**3:02**
